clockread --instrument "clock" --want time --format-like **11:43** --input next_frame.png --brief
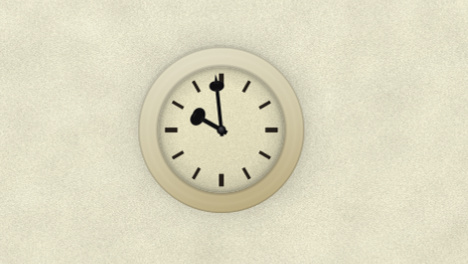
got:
**9:59**
